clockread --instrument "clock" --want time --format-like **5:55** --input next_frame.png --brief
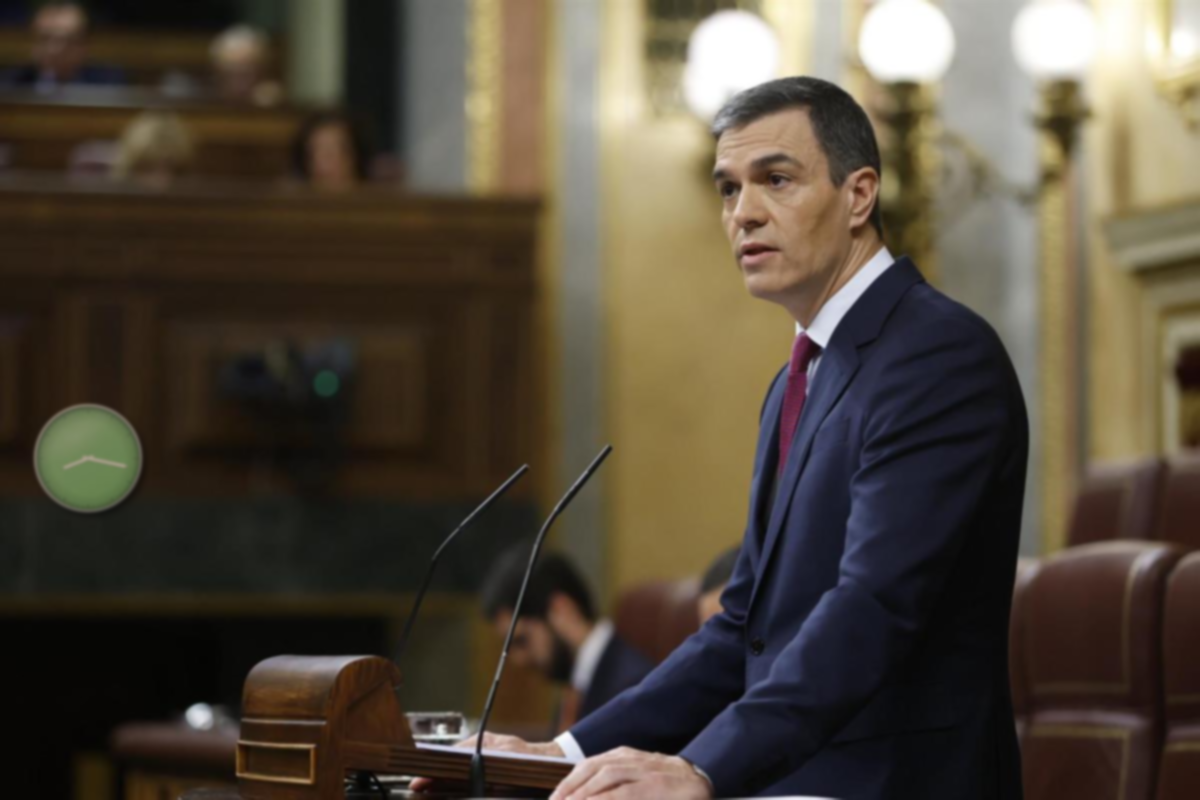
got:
**8:17**
